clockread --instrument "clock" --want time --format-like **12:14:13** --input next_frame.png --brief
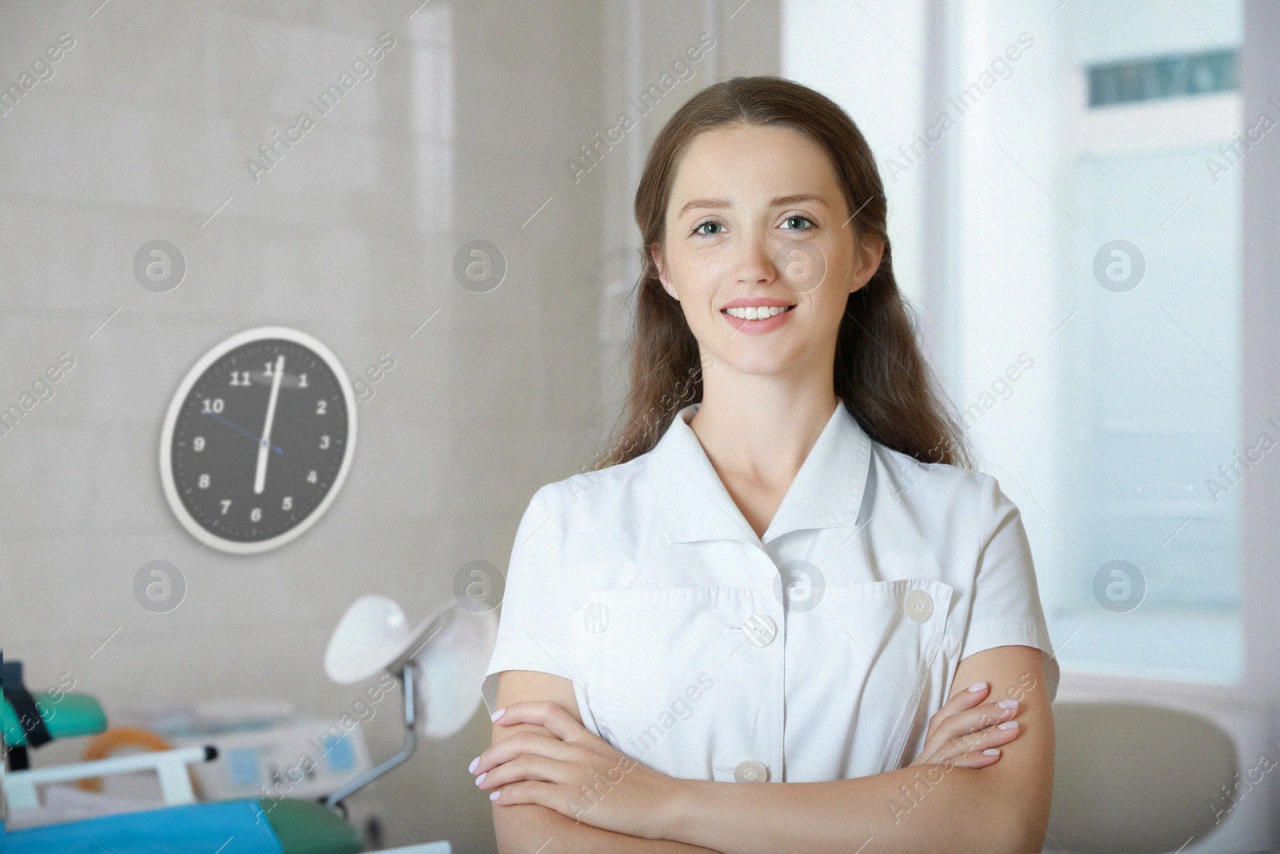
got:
**6:00:49**
